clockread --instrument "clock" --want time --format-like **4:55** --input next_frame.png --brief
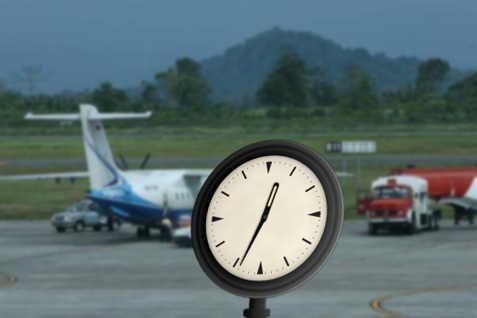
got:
**12:34**
